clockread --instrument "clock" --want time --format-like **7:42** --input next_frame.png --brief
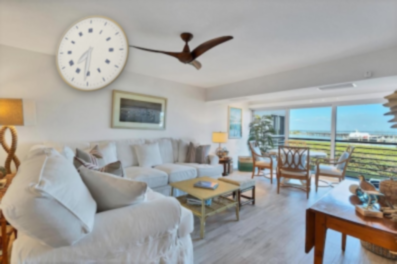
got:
**7:31**
